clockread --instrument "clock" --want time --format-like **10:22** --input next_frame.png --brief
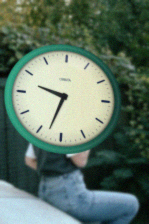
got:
**9:33**
